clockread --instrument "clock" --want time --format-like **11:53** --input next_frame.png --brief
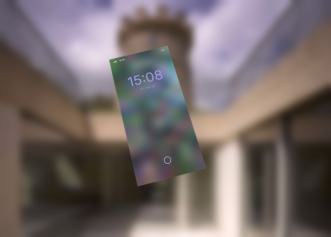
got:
**15:08**
